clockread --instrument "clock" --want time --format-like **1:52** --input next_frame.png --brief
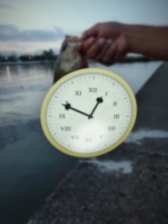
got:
**12:49**
